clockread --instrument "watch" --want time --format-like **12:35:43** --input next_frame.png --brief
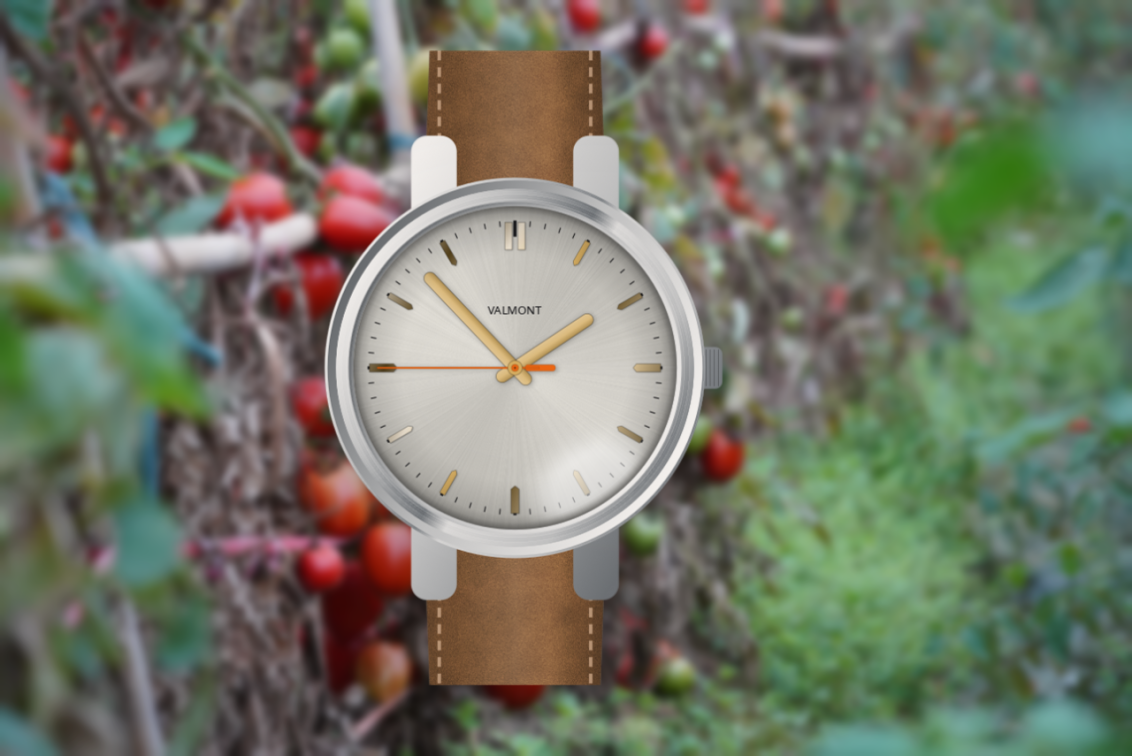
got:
**1:52:45**
